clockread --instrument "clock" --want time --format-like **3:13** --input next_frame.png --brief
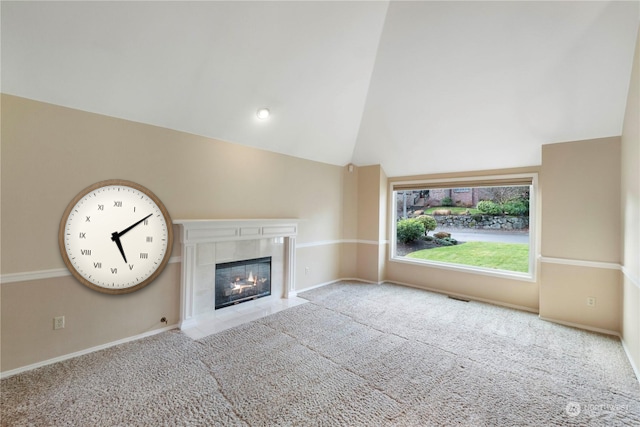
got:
**5:09**
